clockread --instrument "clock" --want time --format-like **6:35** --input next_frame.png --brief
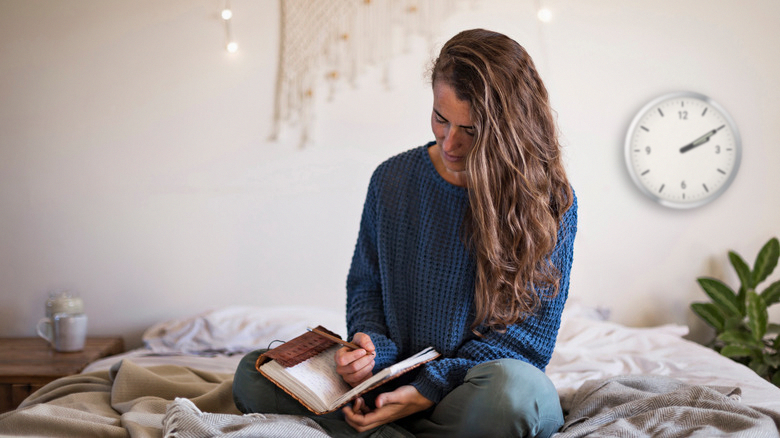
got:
**2:10**
